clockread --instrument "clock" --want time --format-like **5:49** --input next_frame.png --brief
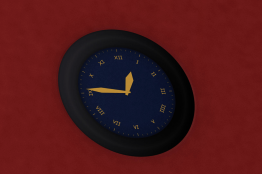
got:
**12:46**
